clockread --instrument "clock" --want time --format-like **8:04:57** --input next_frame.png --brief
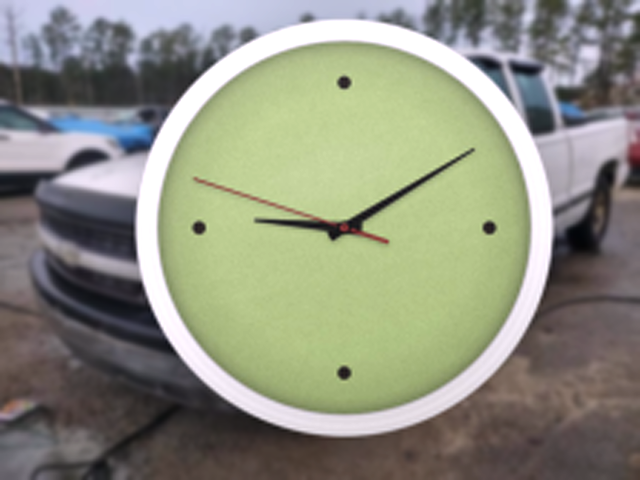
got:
**9:09:48**
